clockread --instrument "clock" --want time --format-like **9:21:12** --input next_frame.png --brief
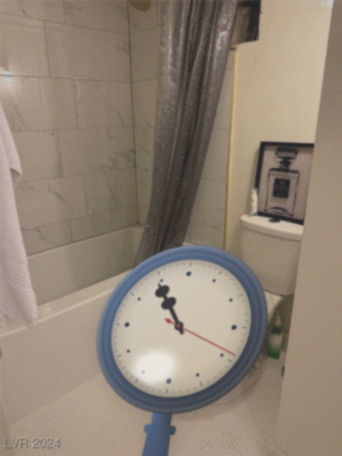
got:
**10:54:19**
